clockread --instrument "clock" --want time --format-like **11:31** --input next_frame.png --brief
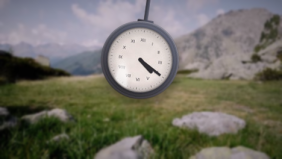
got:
**4:20**
